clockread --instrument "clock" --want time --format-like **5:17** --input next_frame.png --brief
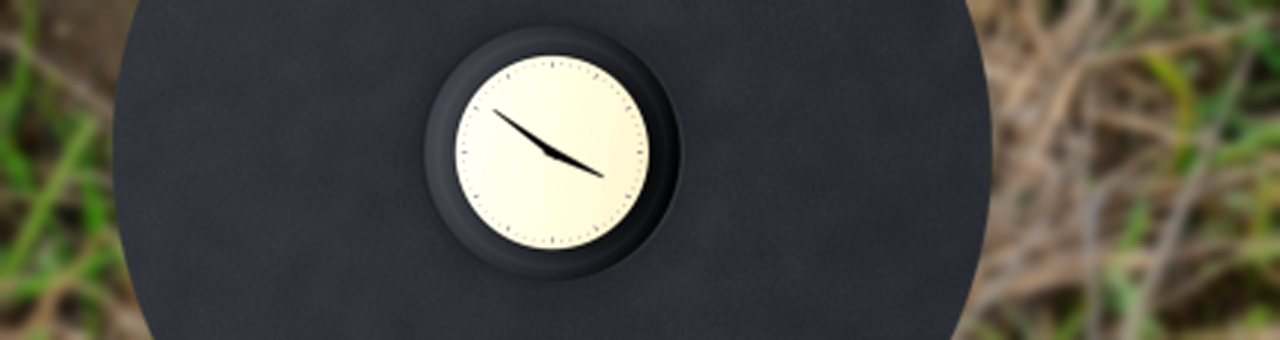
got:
**3:51**
